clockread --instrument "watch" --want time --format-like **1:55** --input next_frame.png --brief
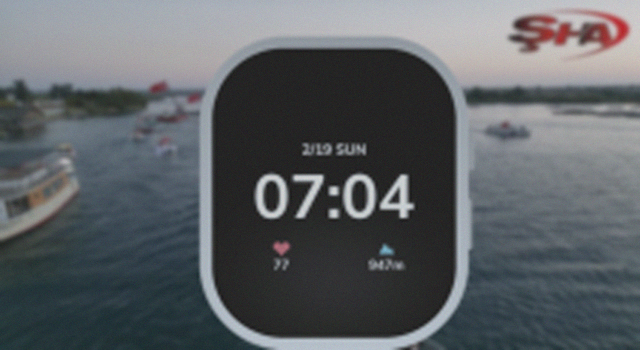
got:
**7:04**
